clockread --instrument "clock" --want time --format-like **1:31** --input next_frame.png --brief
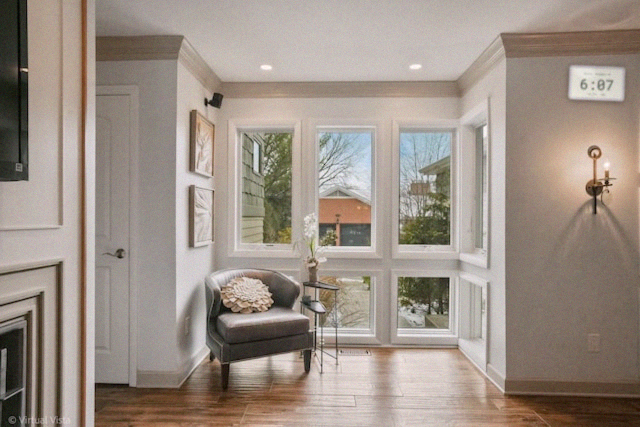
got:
**6:07**
